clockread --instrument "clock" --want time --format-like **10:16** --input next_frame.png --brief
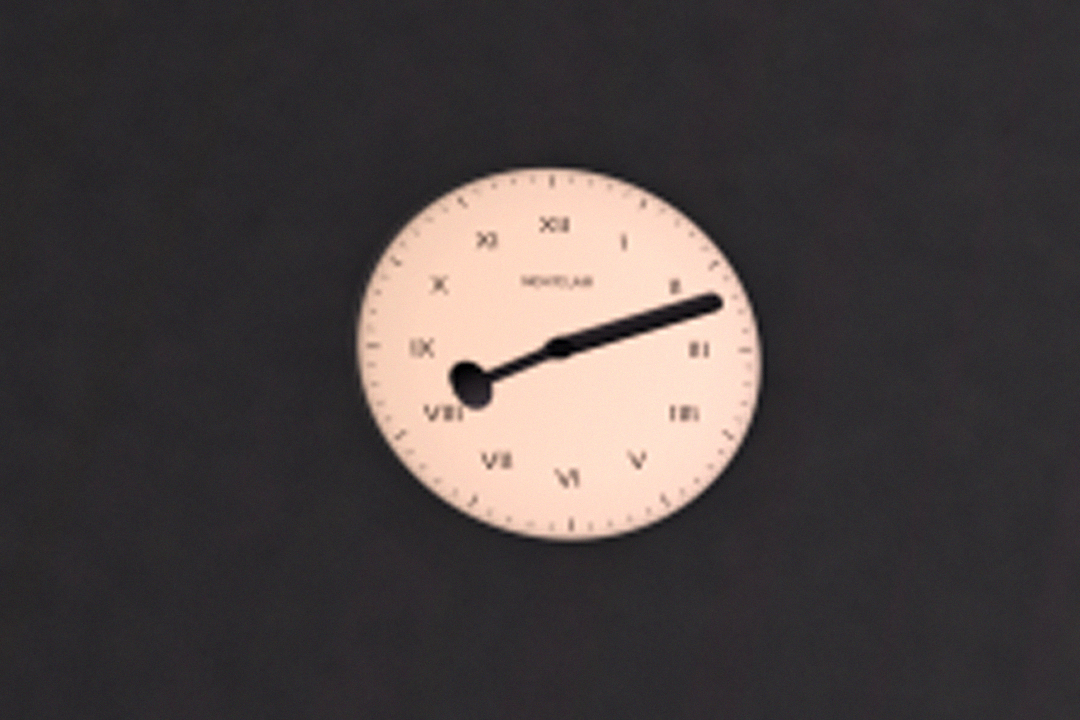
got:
**8:12**
